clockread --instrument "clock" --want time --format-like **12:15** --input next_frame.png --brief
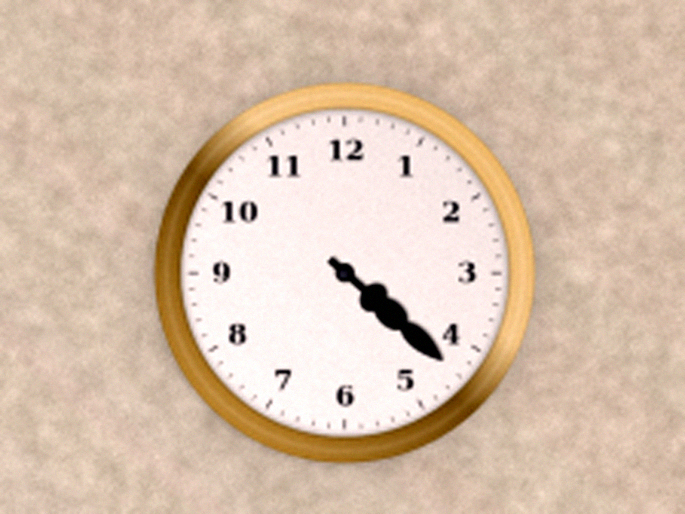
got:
**4:22**
